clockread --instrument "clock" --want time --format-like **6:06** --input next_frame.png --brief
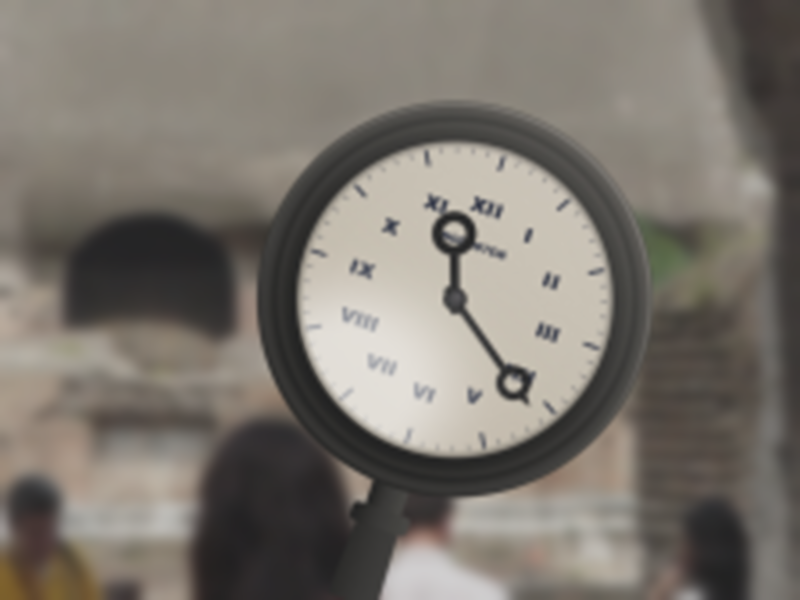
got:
**11:21**
